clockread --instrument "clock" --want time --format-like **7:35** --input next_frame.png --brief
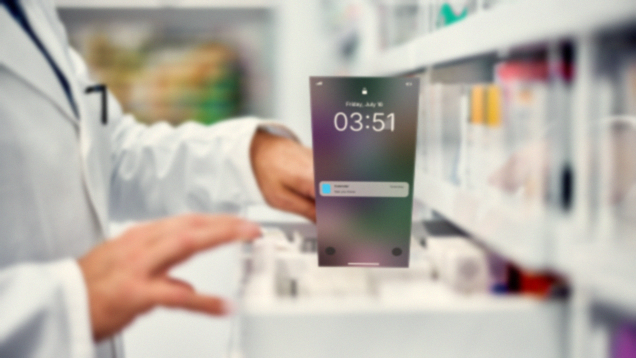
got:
**3:51**
